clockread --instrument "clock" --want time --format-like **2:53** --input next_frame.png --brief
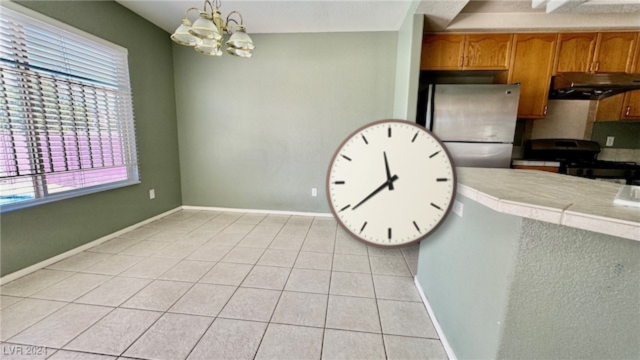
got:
**11:39**
